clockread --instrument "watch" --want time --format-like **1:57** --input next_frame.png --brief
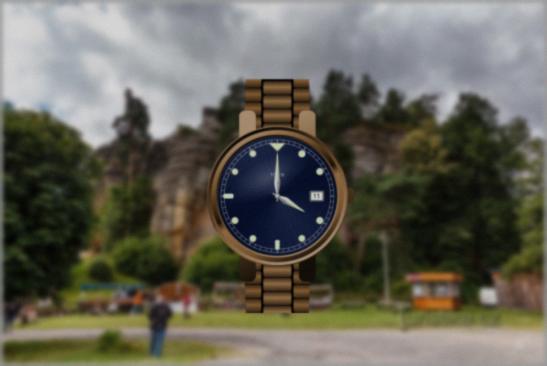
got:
**4:00**
